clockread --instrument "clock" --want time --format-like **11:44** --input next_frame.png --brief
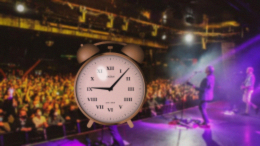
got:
**9:07**
